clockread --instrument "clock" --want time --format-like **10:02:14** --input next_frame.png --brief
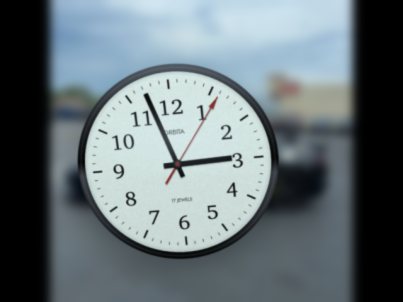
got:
**2:57:06**
